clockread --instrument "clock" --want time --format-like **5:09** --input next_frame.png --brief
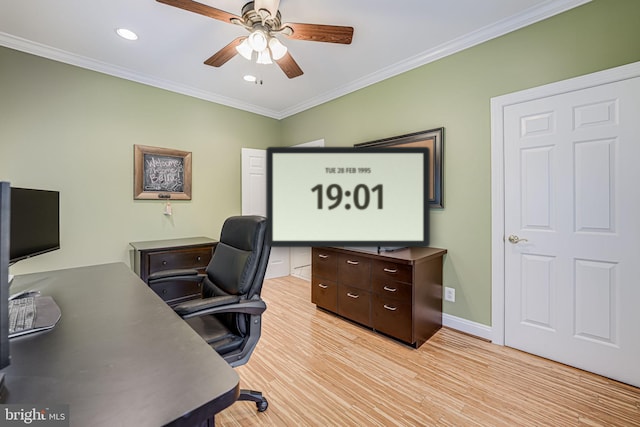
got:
**19:01**
